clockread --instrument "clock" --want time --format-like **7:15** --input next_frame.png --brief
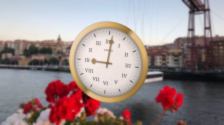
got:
**9:01**
